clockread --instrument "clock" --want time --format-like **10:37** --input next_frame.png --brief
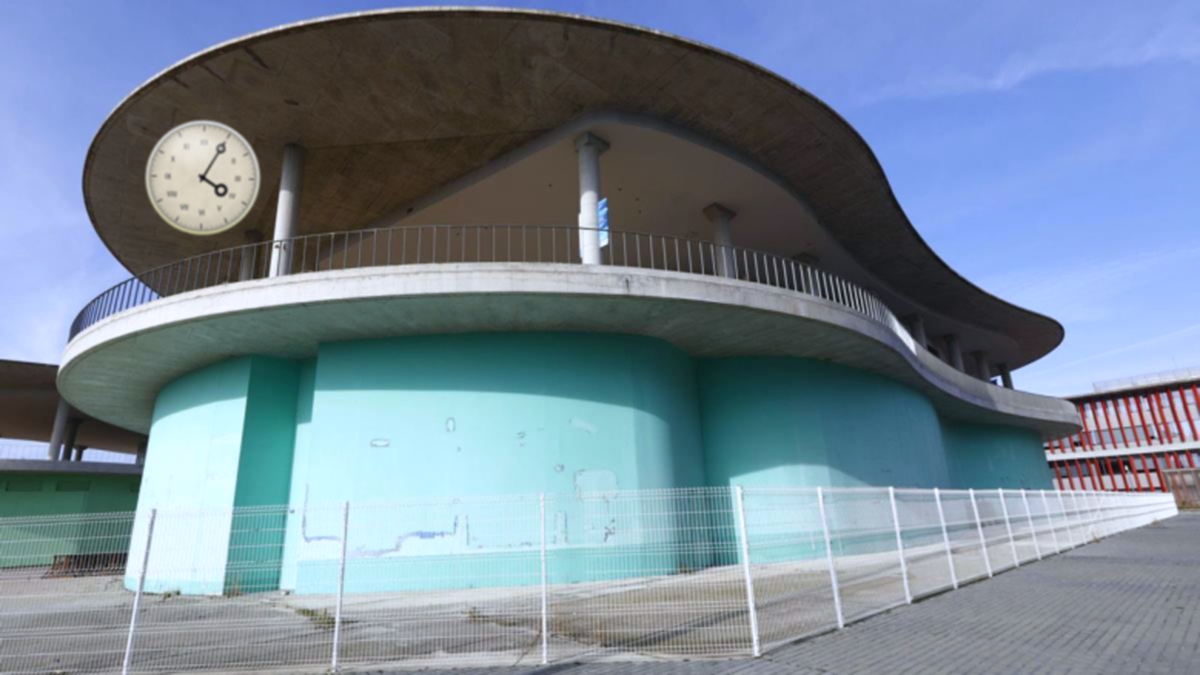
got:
**4:05**
